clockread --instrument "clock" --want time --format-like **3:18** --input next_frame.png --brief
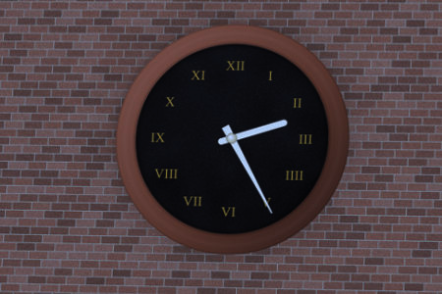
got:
**2:25**
